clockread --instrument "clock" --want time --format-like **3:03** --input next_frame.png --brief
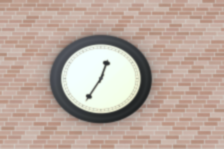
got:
**12:35**
